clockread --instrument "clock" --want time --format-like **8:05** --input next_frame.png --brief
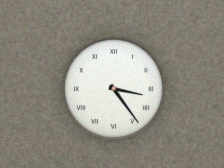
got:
**3:24**
